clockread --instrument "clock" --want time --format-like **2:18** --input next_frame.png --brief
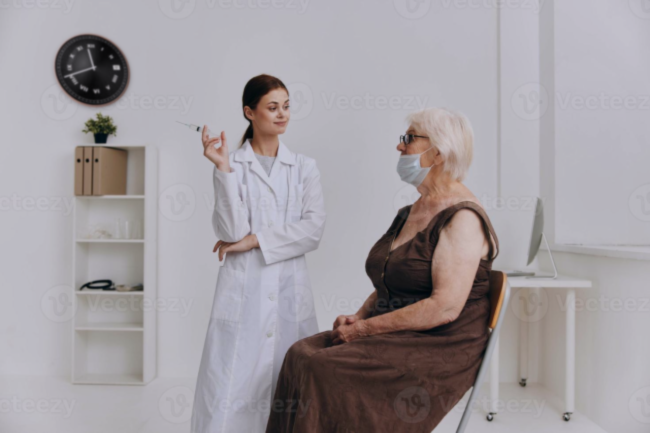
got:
**11:42**
